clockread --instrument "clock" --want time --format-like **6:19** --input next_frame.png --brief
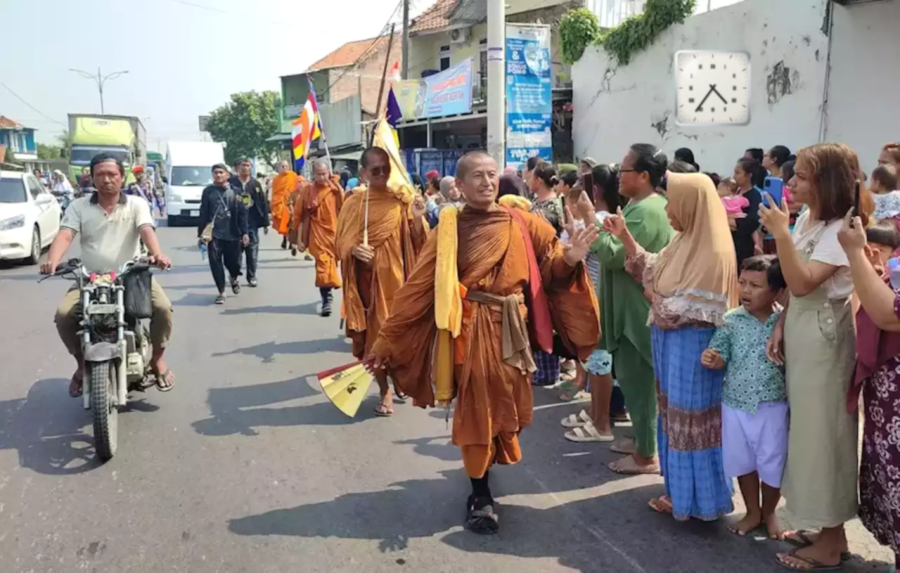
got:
**4:36**
